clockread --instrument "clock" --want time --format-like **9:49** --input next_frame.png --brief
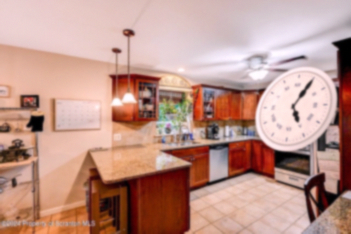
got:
**5:05**
